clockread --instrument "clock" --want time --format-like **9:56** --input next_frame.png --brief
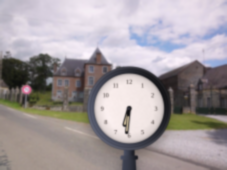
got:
**6:31**
